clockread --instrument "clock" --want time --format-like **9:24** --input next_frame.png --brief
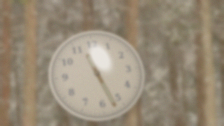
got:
**11:27**
